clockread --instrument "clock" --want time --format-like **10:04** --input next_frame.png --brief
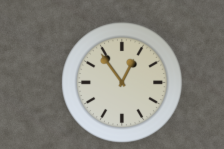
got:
**12:54**
